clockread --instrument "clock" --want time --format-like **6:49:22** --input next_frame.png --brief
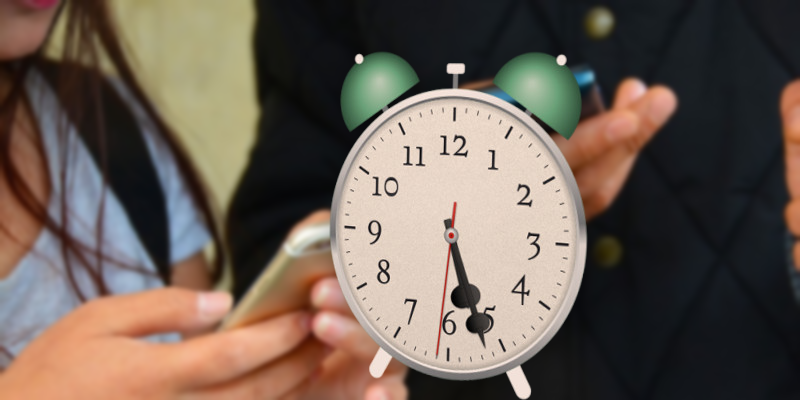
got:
**5:26:31**
